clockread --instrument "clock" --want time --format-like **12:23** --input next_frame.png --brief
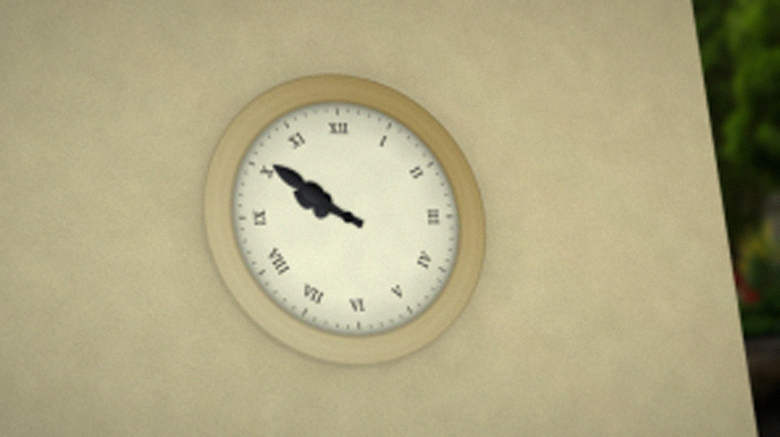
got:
**9:51**
